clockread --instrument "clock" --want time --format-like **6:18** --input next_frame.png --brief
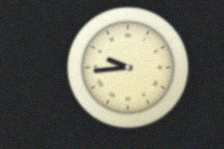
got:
**9:44**
